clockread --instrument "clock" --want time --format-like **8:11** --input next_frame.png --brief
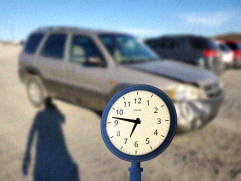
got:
**6:47**
